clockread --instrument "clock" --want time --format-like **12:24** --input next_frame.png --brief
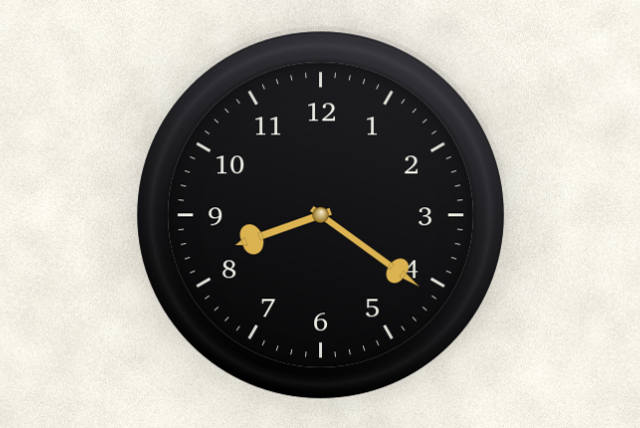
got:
**8:21**
